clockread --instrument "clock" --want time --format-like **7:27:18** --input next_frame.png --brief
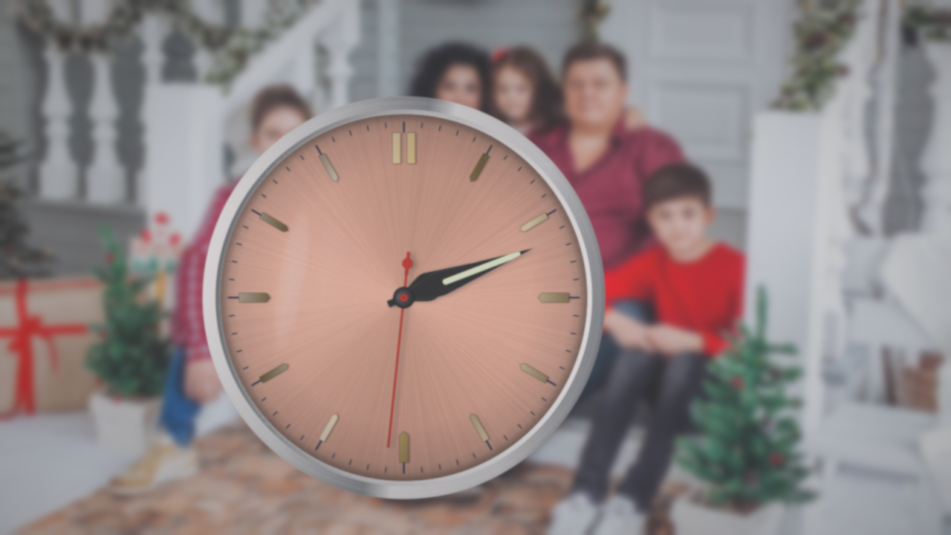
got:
**2:11:31**
